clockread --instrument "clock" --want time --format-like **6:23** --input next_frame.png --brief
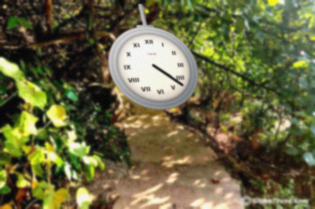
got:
**4:22**
